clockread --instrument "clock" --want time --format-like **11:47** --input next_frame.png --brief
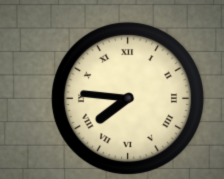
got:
**7:46**
